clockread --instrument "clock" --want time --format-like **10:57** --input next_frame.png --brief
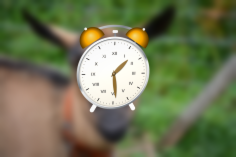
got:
**1:29**
